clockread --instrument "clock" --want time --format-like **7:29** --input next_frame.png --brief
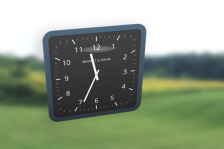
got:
**11:34**
